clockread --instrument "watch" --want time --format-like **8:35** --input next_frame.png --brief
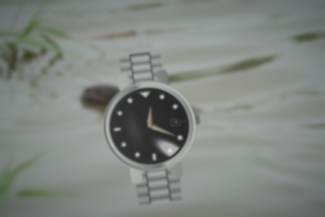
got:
**12:20**
